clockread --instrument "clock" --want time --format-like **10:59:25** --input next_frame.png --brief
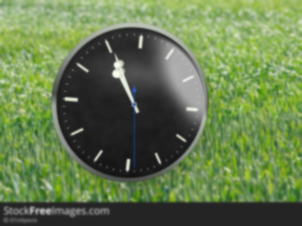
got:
**10:55:29**
